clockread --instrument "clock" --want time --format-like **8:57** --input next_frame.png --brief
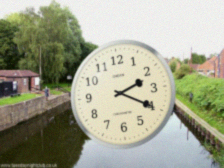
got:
**2:20**
